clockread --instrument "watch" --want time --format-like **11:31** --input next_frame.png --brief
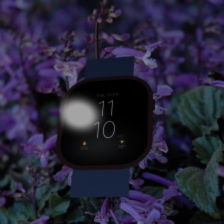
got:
**11:10**
